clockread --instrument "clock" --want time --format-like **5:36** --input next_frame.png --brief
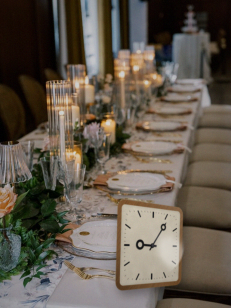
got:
**9:06**
